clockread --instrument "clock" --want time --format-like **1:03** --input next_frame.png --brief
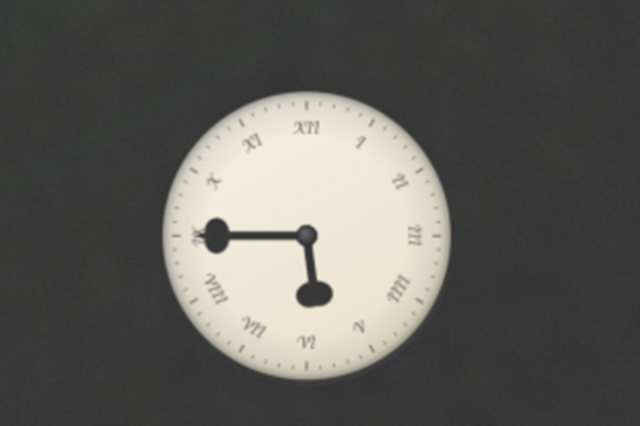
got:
**5:45**
